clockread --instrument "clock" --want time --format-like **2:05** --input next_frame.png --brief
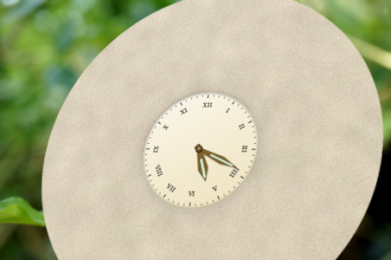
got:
**5:19**
